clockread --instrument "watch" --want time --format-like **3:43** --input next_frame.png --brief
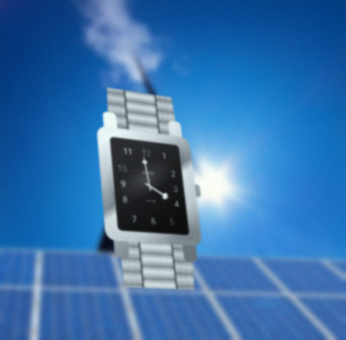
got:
**3:59**
